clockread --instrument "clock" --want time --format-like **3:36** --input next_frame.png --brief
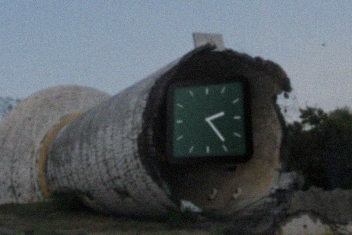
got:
**2:24**
